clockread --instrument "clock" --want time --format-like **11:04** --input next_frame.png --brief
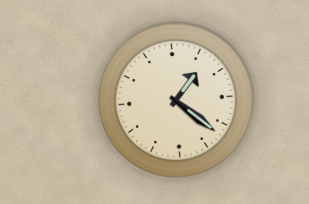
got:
**1:22**
